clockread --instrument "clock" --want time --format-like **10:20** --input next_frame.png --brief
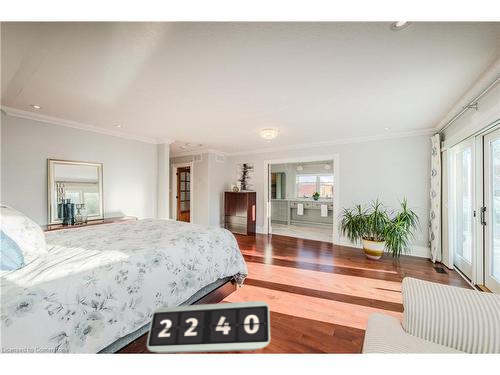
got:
**22:40**
